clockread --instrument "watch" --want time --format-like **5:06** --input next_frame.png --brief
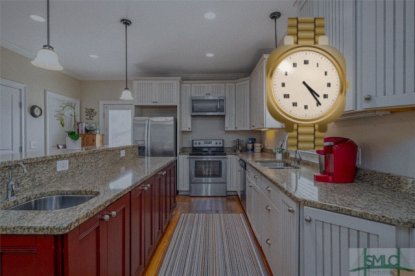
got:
**4:24**
